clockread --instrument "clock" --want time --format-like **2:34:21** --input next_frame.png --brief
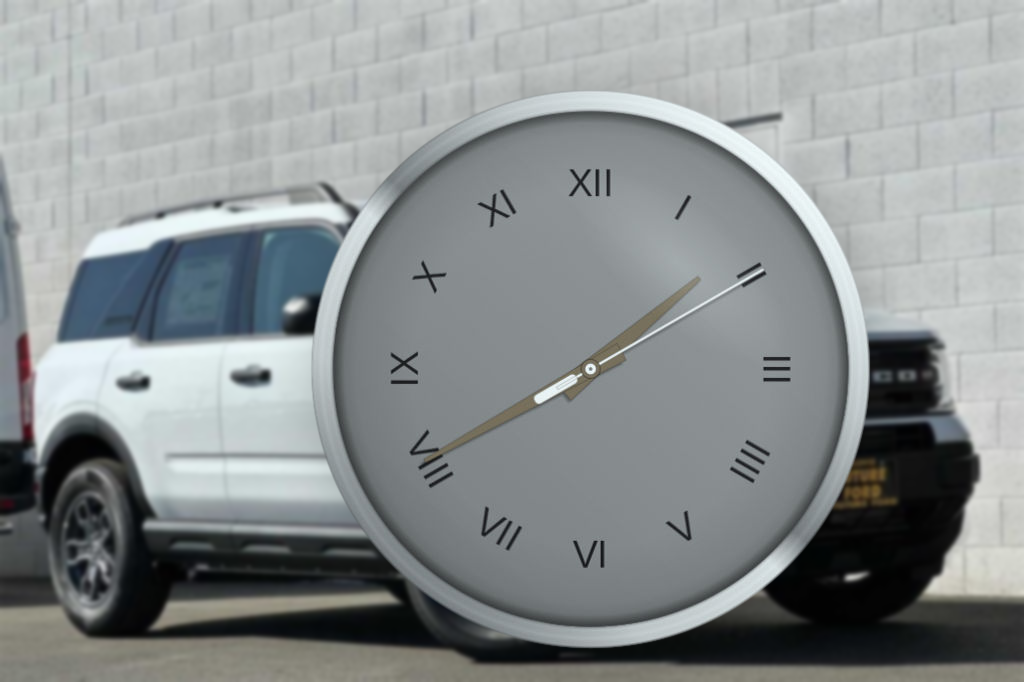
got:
**1:40:10**
